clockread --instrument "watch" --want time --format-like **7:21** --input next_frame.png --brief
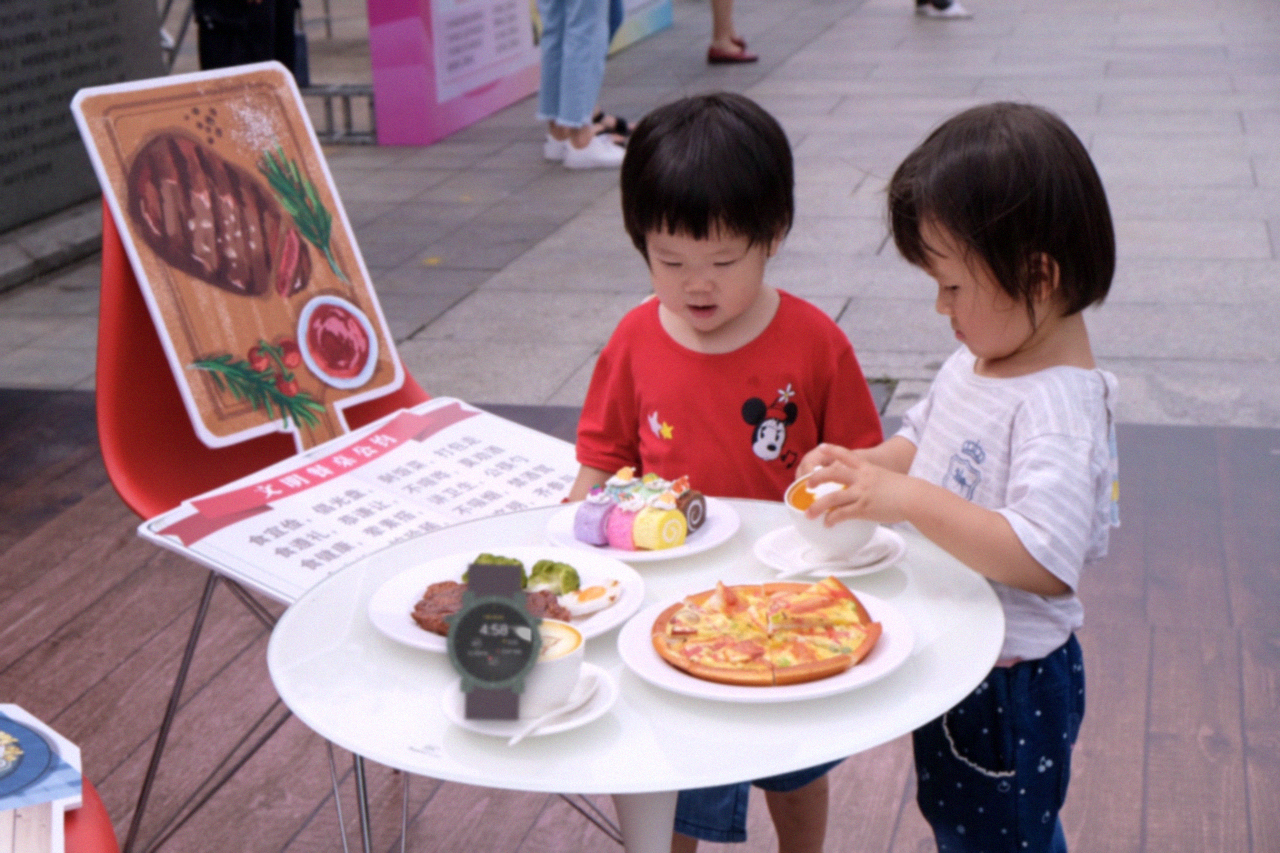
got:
**4:58**
